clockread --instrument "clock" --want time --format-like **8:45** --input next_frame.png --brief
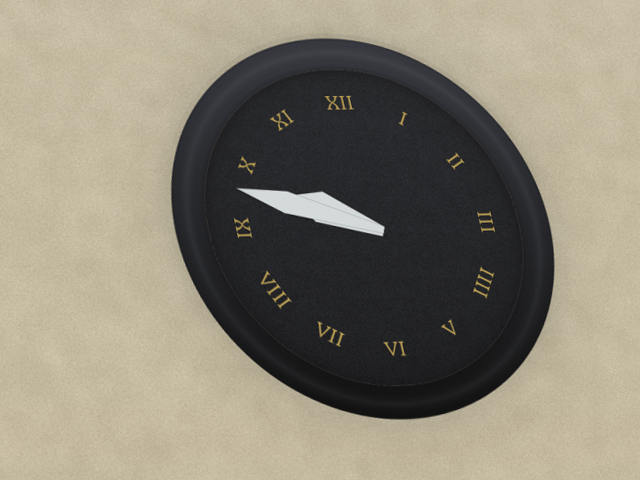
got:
**9:48**
